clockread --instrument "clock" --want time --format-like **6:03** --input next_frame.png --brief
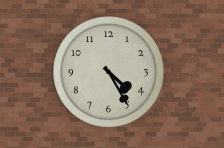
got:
**4:25**
